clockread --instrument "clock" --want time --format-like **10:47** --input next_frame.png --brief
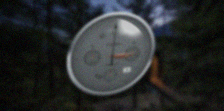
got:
**3:15**
